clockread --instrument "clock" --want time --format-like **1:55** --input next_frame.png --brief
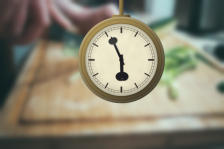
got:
**5:56**
